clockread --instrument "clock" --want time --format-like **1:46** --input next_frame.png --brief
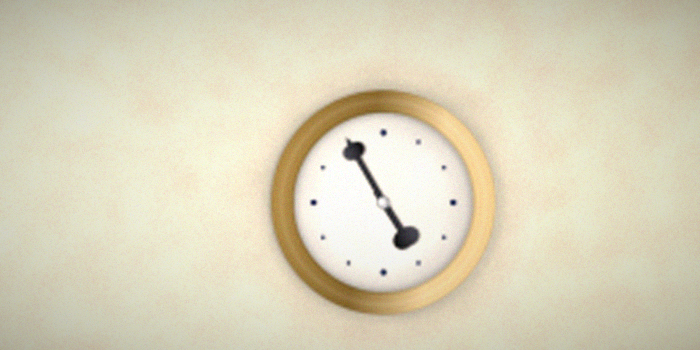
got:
**4:55**
